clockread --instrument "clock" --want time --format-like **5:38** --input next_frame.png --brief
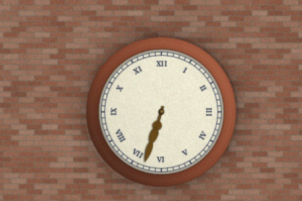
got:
**6:33**
